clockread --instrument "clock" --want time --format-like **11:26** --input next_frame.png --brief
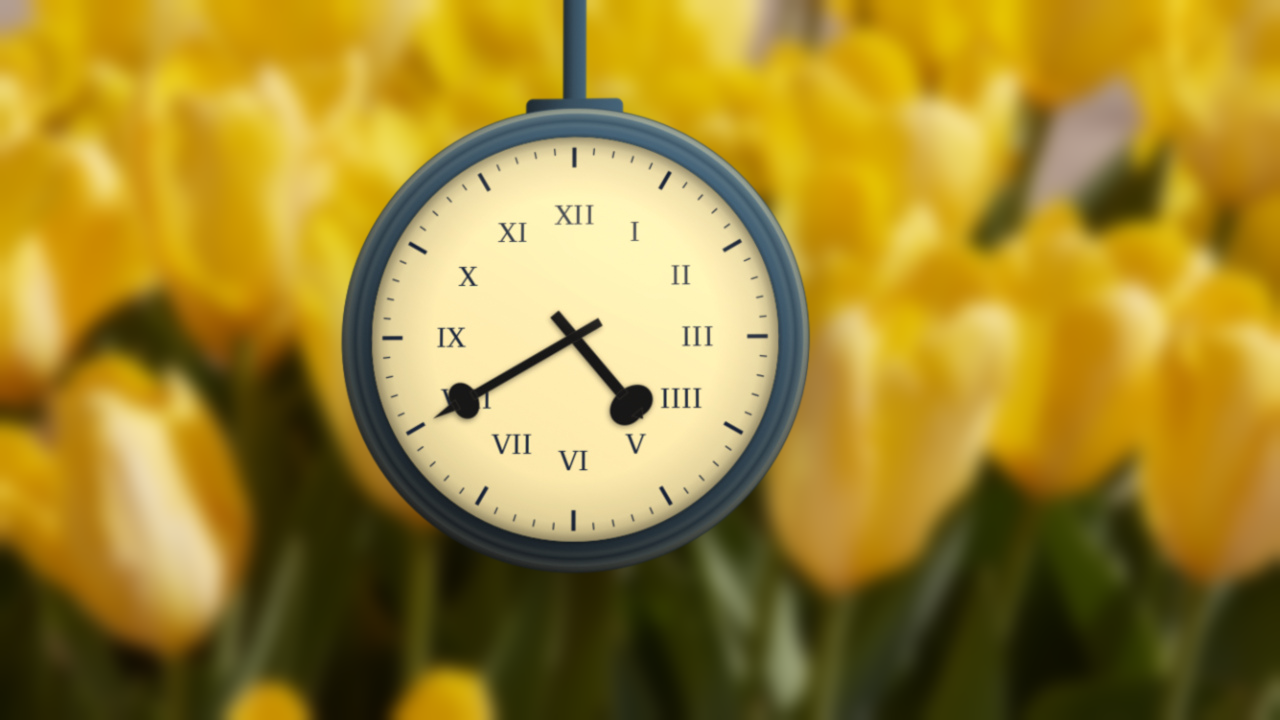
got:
**4:40**
